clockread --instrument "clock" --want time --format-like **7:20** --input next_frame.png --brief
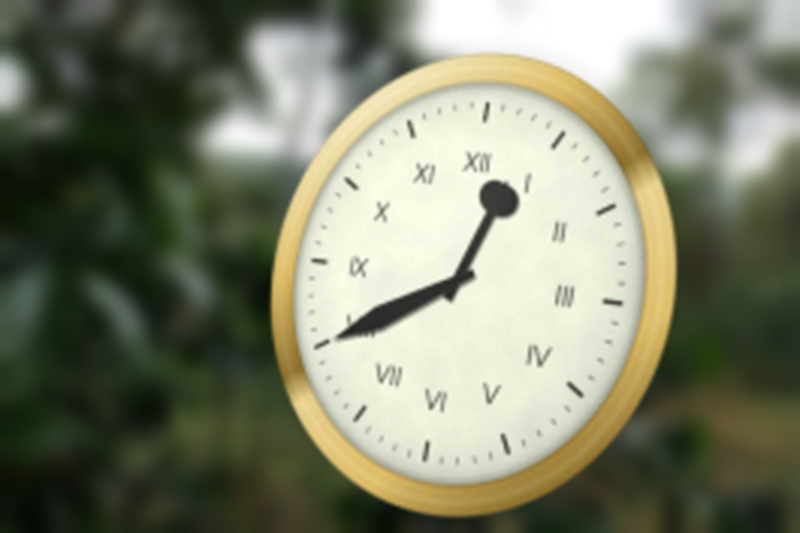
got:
**12:40**
